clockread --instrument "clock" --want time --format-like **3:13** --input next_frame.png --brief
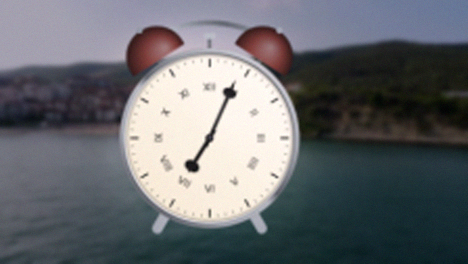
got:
**7:04**
